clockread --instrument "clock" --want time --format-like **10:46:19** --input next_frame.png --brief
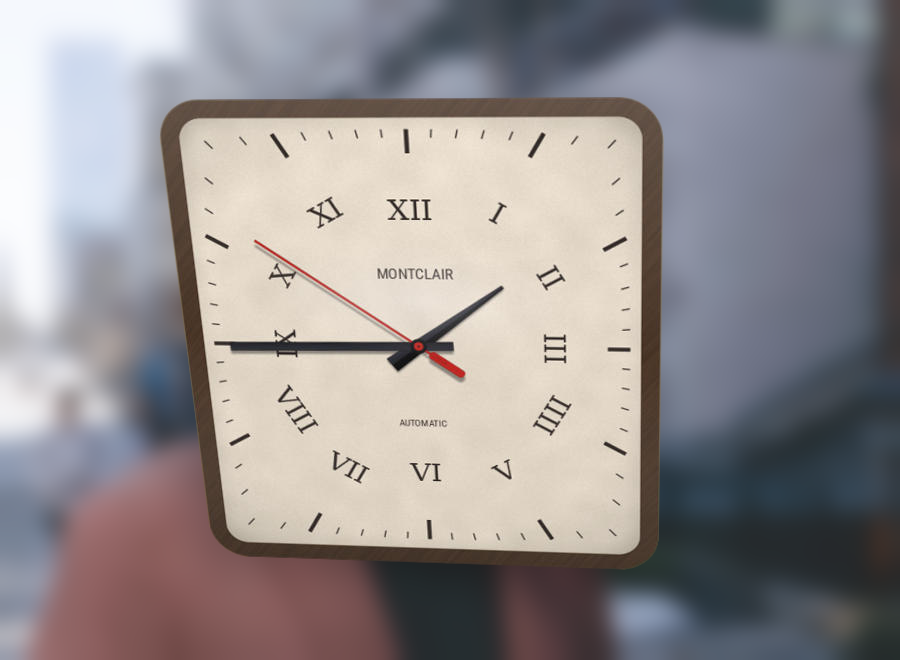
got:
**1:44:51**
